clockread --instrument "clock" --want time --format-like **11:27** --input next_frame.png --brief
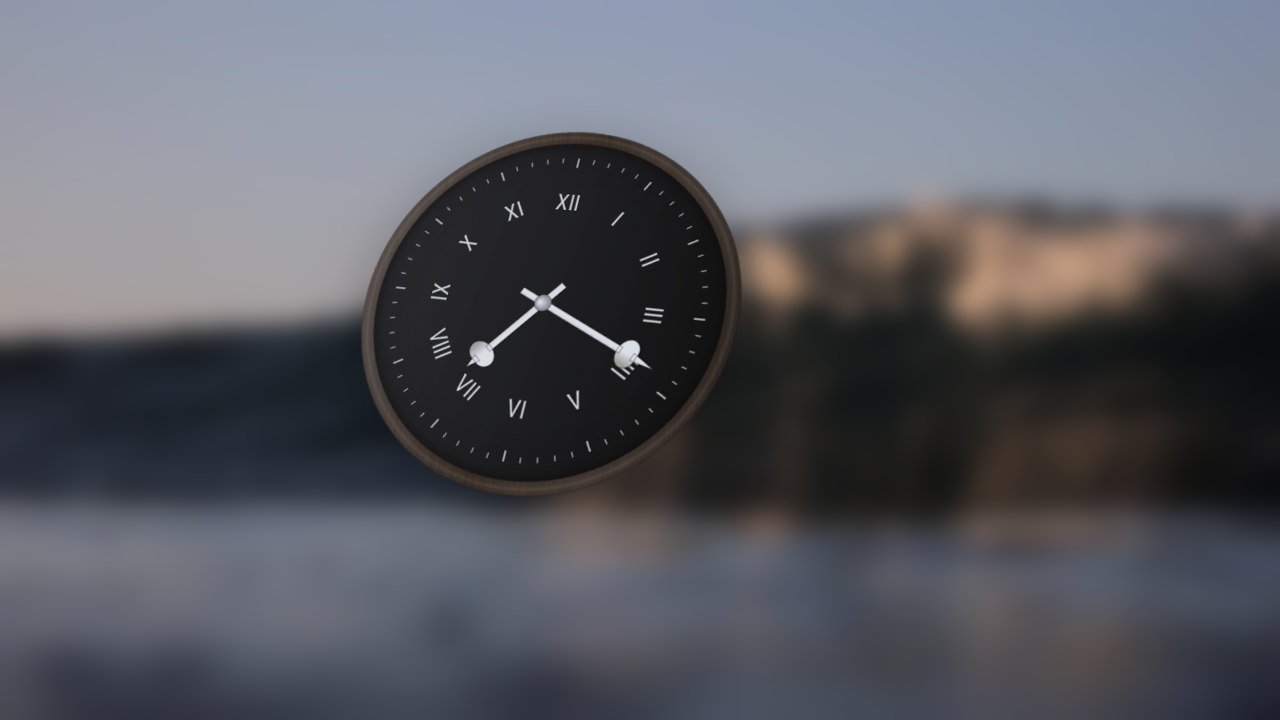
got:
**7:19**
